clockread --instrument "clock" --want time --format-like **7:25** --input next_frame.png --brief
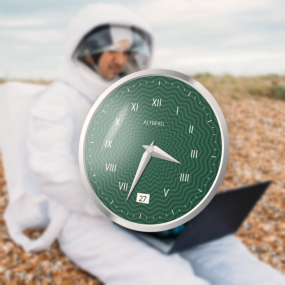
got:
**3:33**
